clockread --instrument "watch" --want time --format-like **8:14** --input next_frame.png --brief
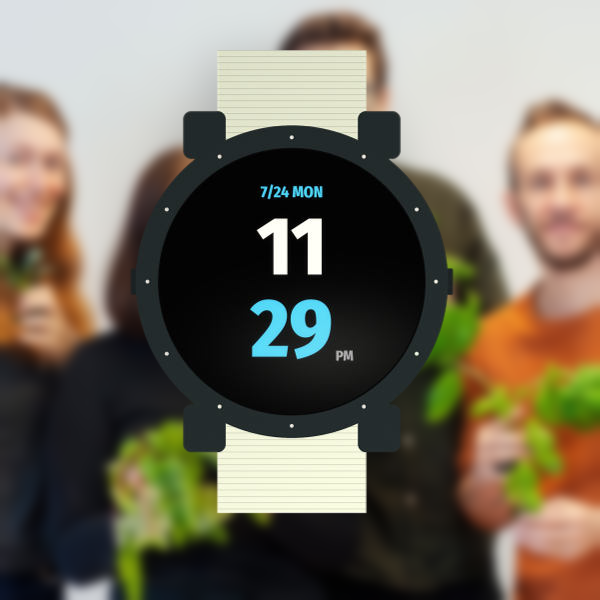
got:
**11:29**
